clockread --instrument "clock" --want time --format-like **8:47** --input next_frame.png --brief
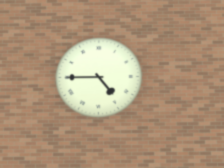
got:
**4:45**
